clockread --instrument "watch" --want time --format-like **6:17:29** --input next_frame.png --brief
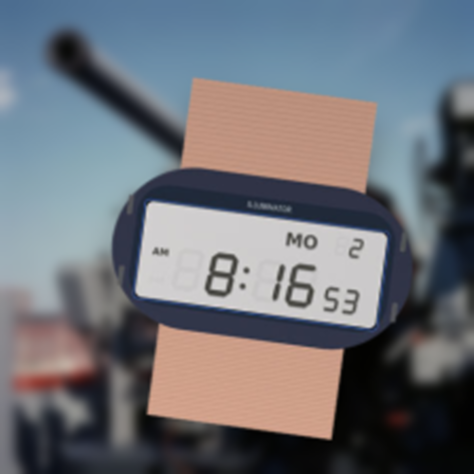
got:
**8:16:53**
